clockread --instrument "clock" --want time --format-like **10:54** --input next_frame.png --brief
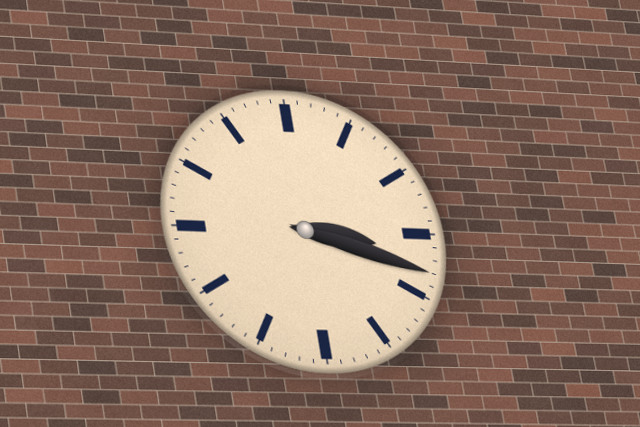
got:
**3:18**
